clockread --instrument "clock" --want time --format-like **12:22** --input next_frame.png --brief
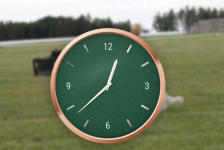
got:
**12:38**
